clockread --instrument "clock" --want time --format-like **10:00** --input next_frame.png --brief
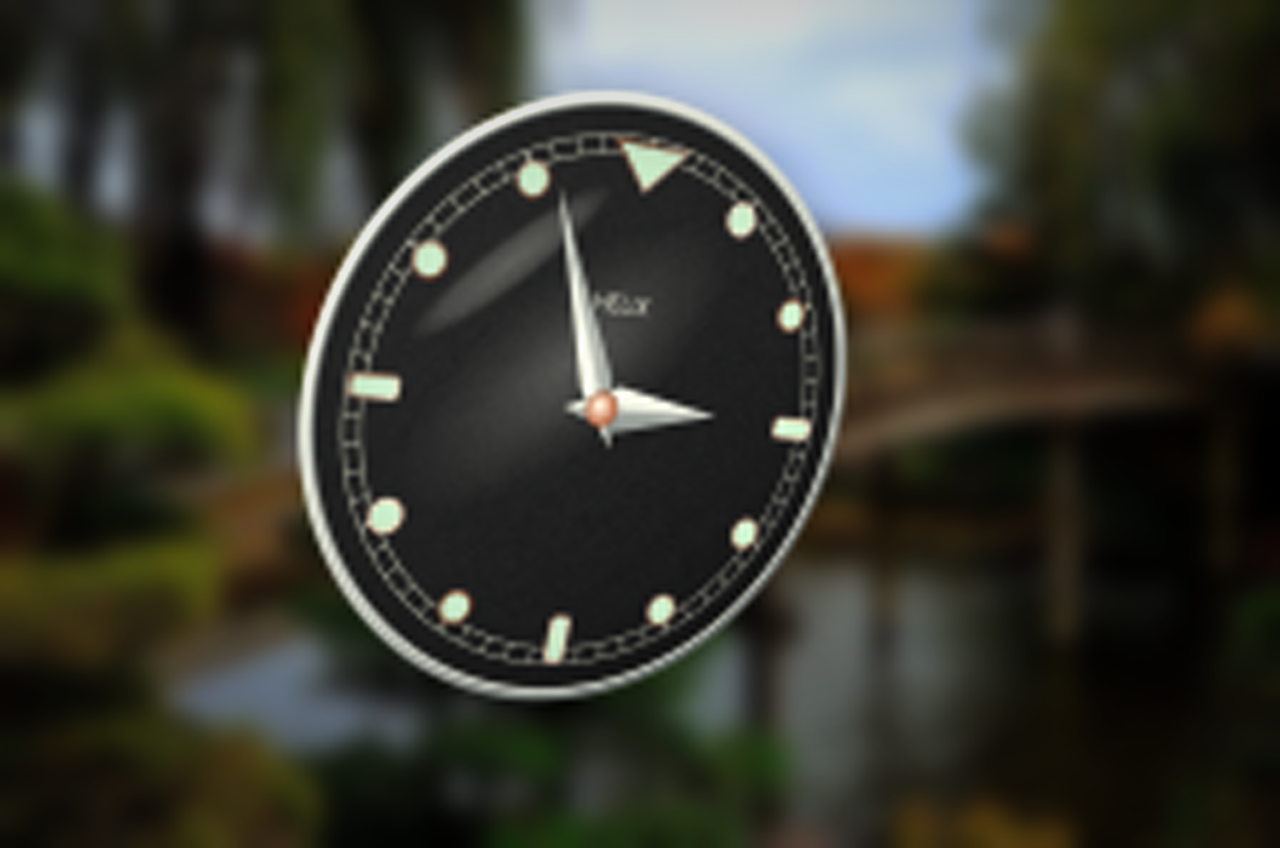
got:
**2:56**
